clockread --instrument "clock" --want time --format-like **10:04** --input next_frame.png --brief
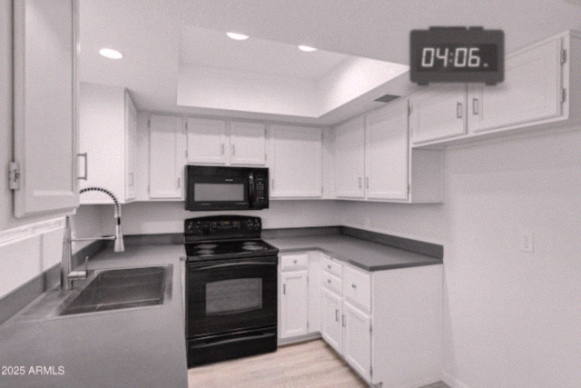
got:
**4:06**
